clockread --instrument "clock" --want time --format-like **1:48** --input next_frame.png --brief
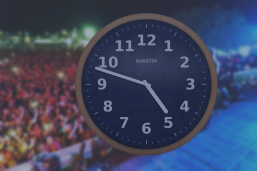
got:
**4:48**
